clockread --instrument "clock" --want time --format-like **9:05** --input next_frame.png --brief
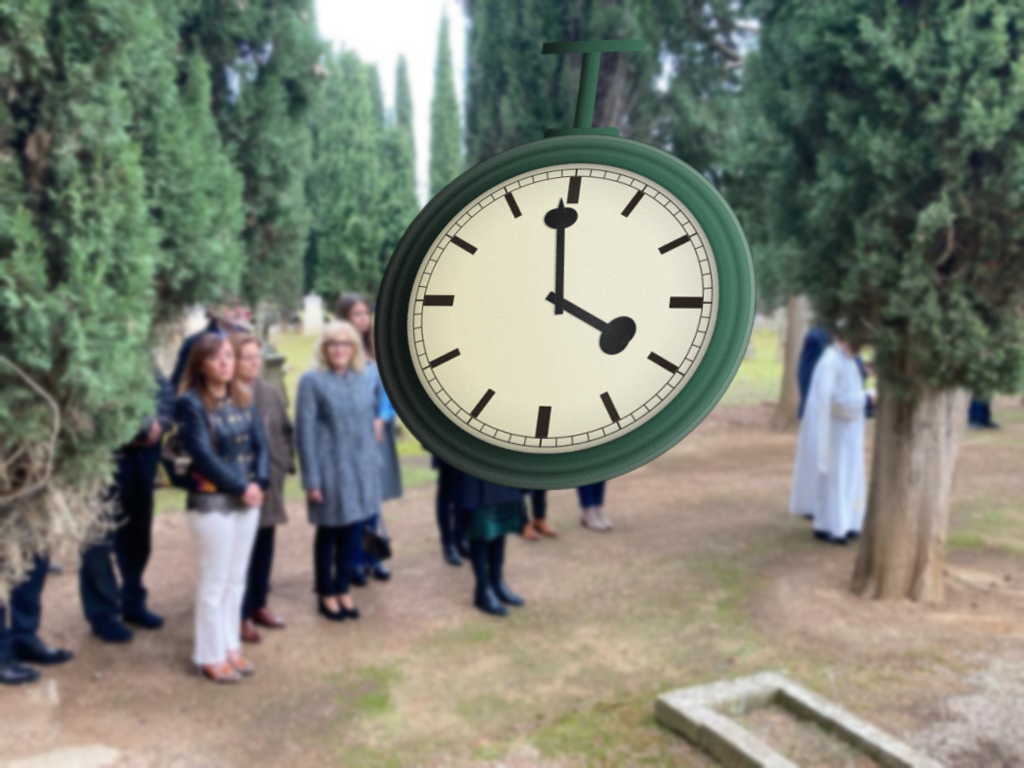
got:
**3:59**
